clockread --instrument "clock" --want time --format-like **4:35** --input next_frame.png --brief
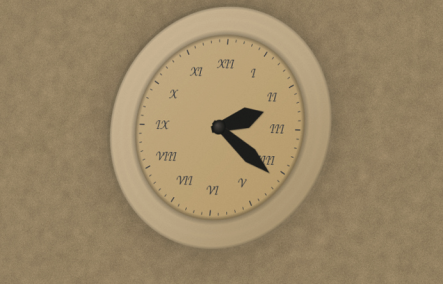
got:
**2:21**
